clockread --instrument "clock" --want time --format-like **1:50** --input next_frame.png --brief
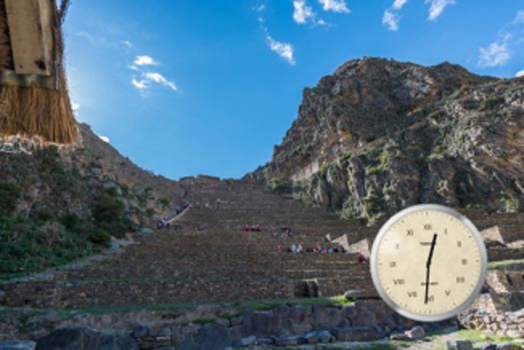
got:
**12:31**
